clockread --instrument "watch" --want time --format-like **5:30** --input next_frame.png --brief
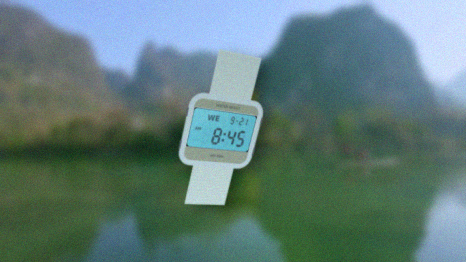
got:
**8:45**
